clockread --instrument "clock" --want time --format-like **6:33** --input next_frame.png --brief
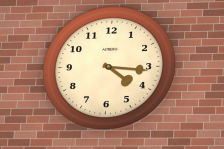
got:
**4:16**
